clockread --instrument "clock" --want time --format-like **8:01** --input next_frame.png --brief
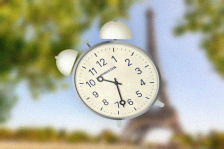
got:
**10:33**
